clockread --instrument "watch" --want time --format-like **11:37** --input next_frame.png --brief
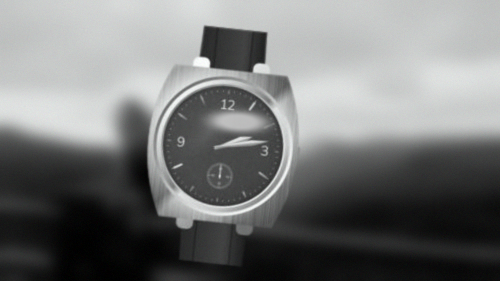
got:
**2:13**
